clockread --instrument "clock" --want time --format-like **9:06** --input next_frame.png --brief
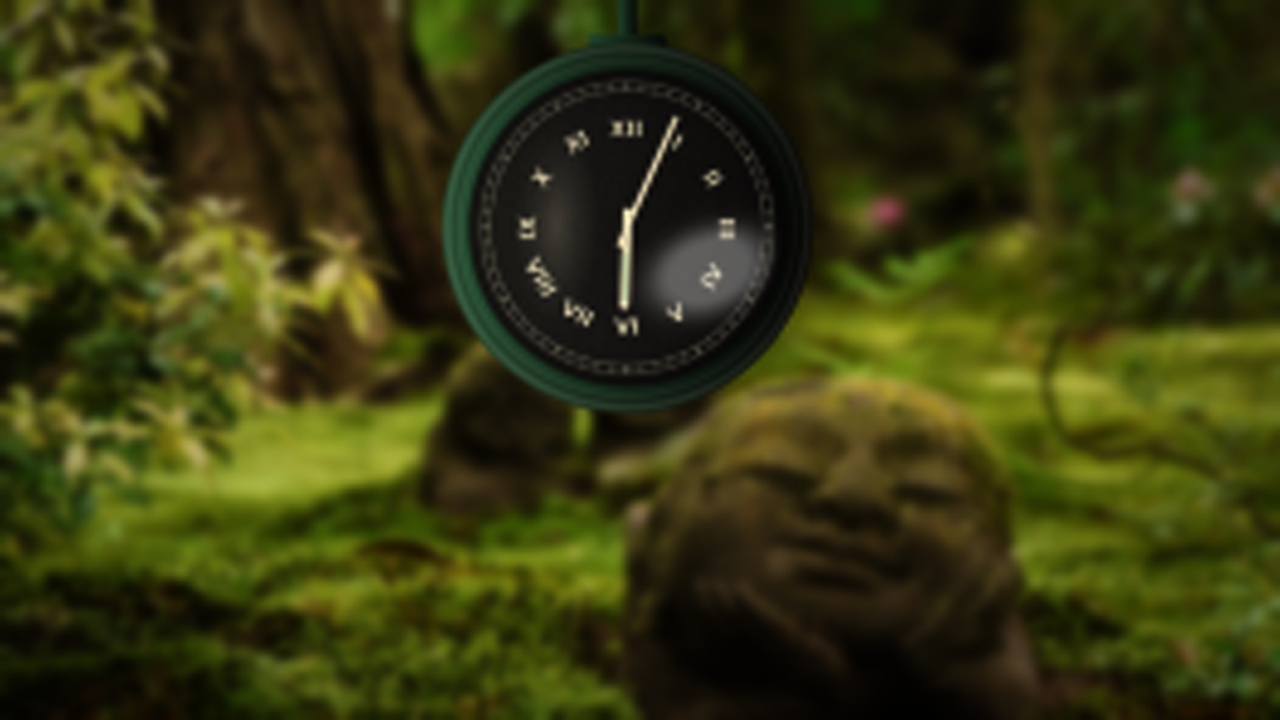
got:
**6:04**
